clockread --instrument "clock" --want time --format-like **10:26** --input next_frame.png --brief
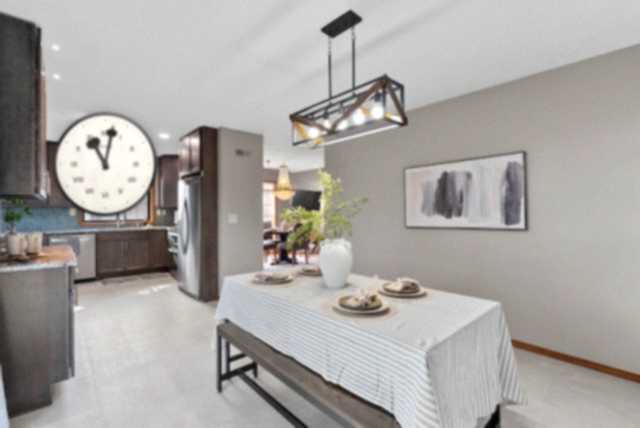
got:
**11:02**
